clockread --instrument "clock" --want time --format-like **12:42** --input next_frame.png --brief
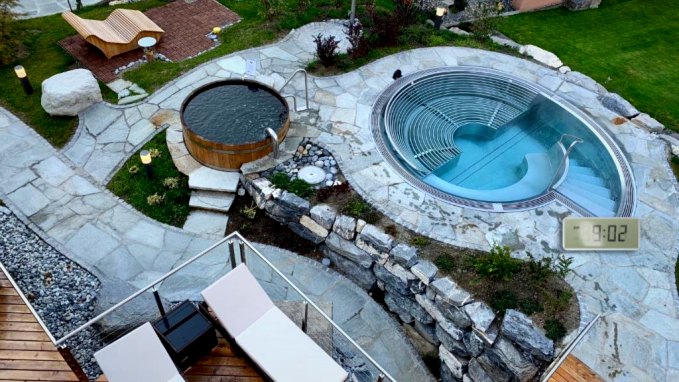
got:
**9:02**
